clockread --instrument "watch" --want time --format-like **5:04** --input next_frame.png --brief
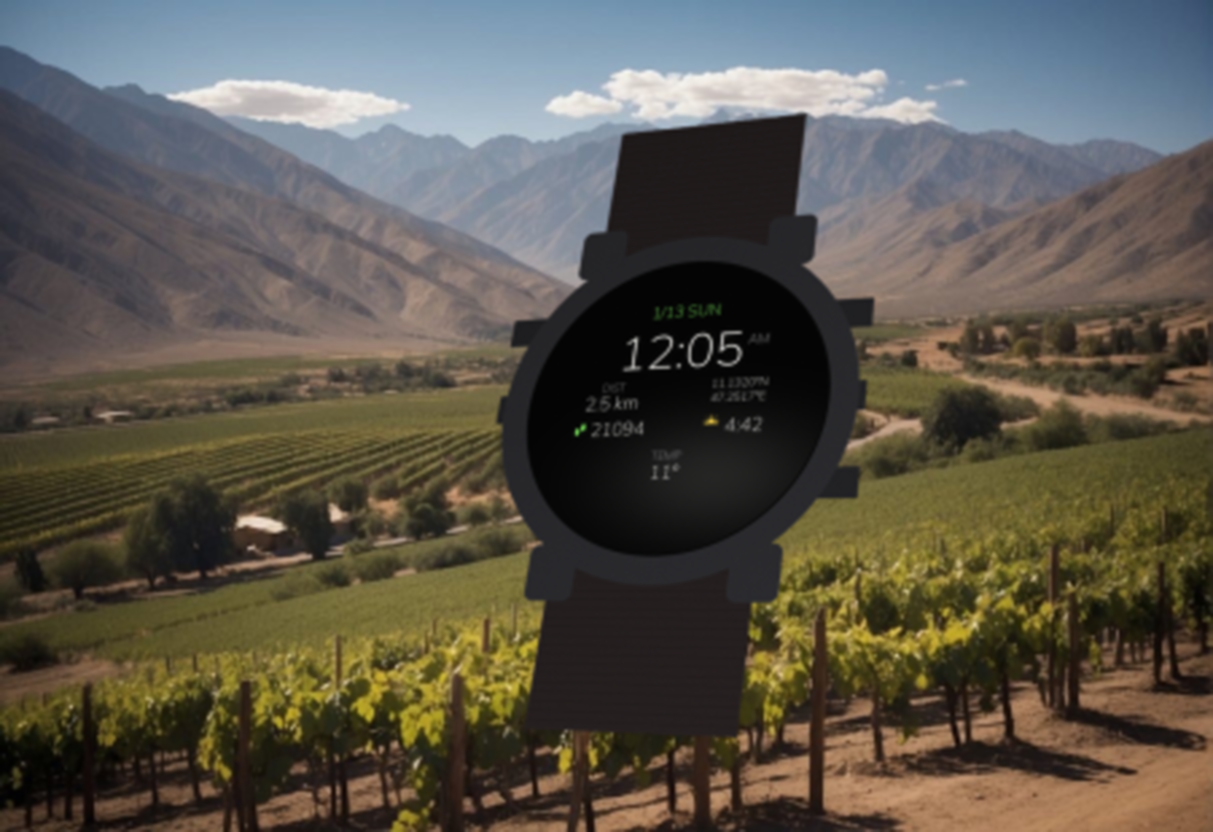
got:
**12:05**
